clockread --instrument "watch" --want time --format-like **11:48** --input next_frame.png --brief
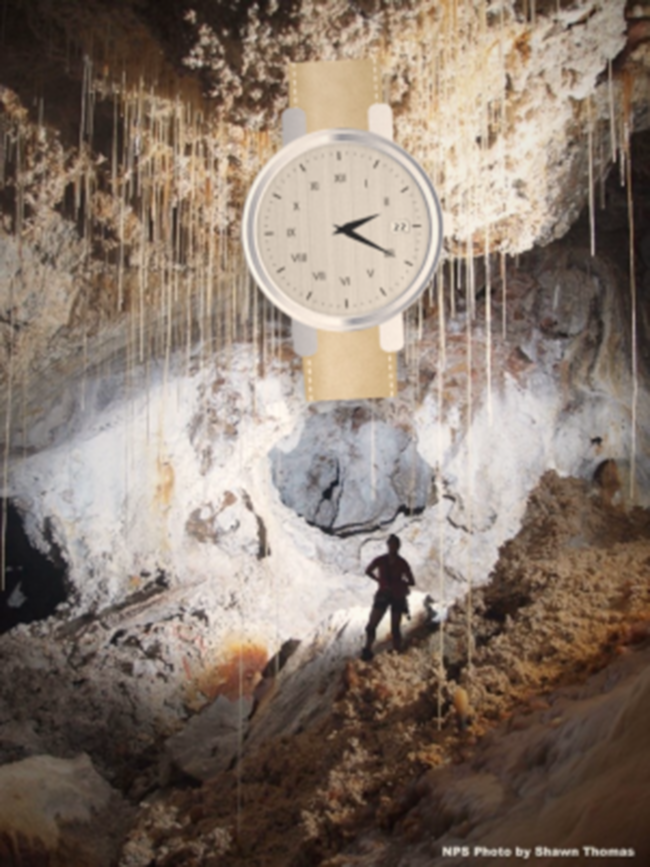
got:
**2:20**
